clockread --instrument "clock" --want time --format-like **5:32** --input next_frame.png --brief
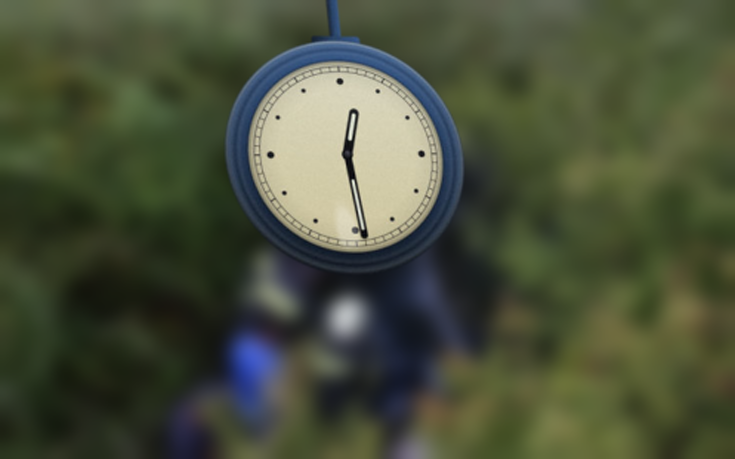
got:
**12:29**
